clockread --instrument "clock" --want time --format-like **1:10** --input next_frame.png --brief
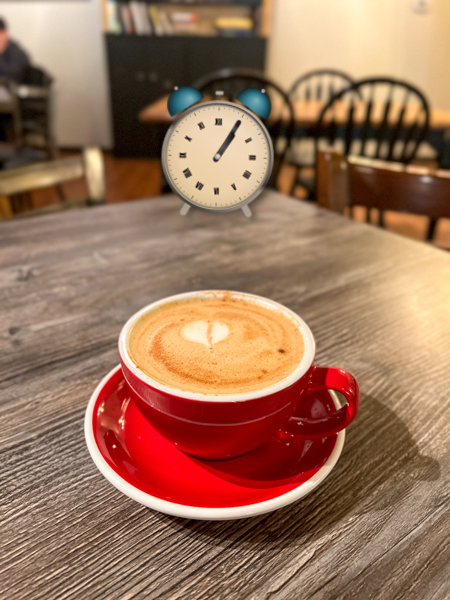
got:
**1:05**
